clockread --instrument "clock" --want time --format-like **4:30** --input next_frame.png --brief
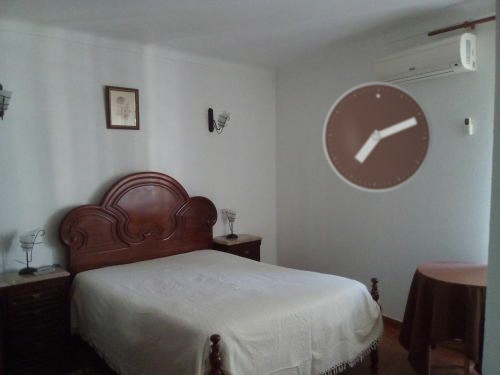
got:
**7:11**
